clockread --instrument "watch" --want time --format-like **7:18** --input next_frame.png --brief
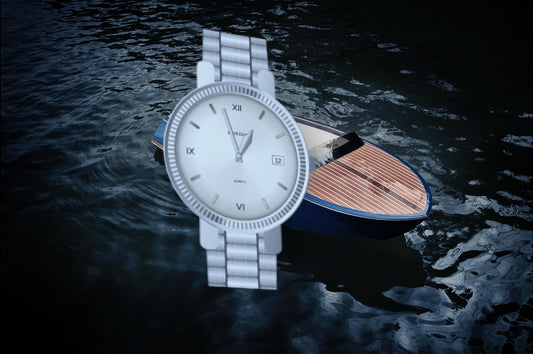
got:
**12:57**
